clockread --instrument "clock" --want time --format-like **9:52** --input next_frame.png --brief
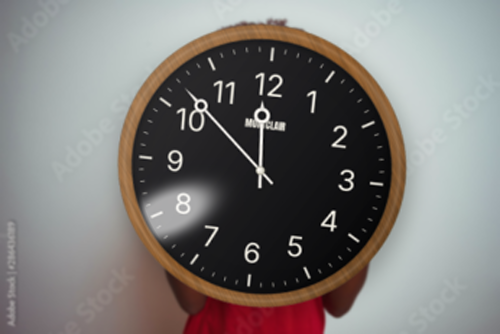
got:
**11:52**
